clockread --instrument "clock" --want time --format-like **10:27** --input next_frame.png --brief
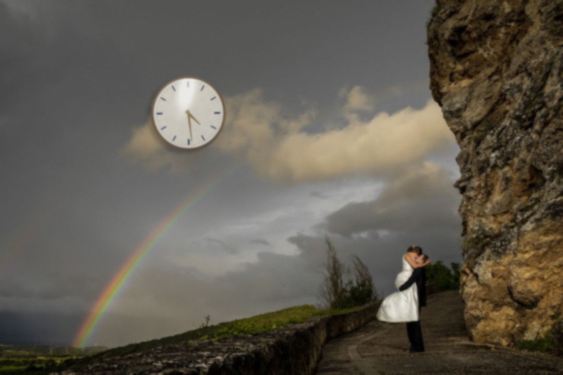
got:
**4:29**
